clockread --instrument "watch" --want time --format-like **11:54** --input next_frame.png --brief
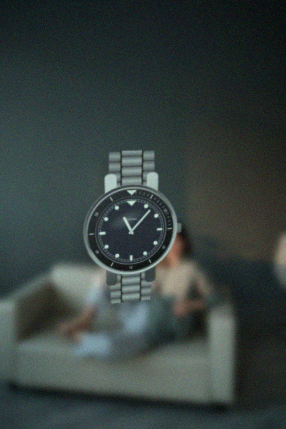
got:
**11:07**
